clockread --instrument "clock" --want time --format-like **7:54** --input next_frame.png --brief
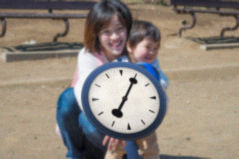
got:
**7:05**
